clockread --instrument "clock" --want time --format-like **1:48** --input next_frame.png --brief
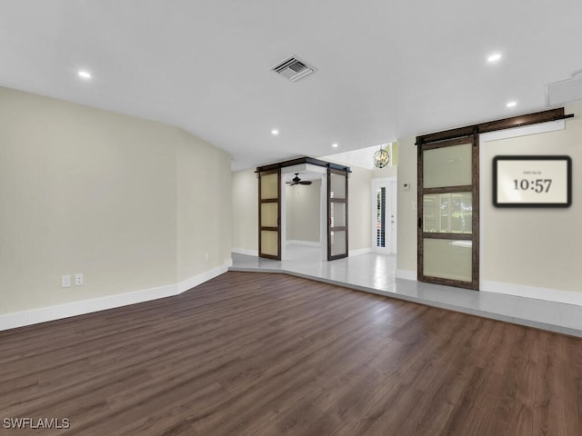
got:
**10:57**
